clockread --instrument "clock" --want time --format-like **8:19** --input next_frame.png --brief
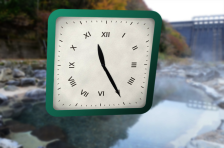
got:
**11:25**
